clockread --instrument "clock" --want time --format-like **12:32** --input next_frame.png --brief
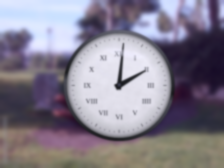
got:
**2:01**
